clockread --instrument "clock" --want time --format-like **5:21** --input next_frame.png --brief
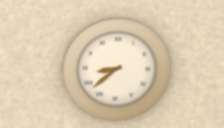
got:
**8:38**
